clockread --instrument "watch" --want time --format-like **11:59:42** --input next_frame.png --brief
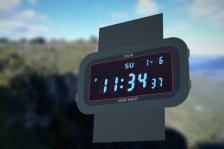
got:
**11:34:37**
